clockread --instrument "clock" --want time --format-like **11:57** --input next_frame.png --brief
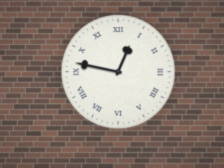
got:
**12:47**
